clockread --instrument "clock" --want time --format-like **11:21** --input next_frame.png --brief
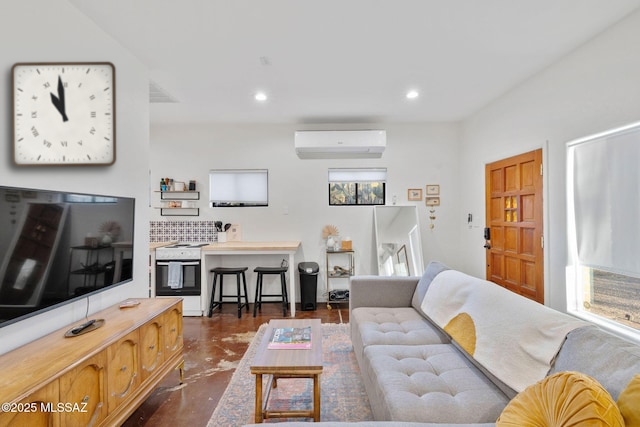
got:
**10:59**
